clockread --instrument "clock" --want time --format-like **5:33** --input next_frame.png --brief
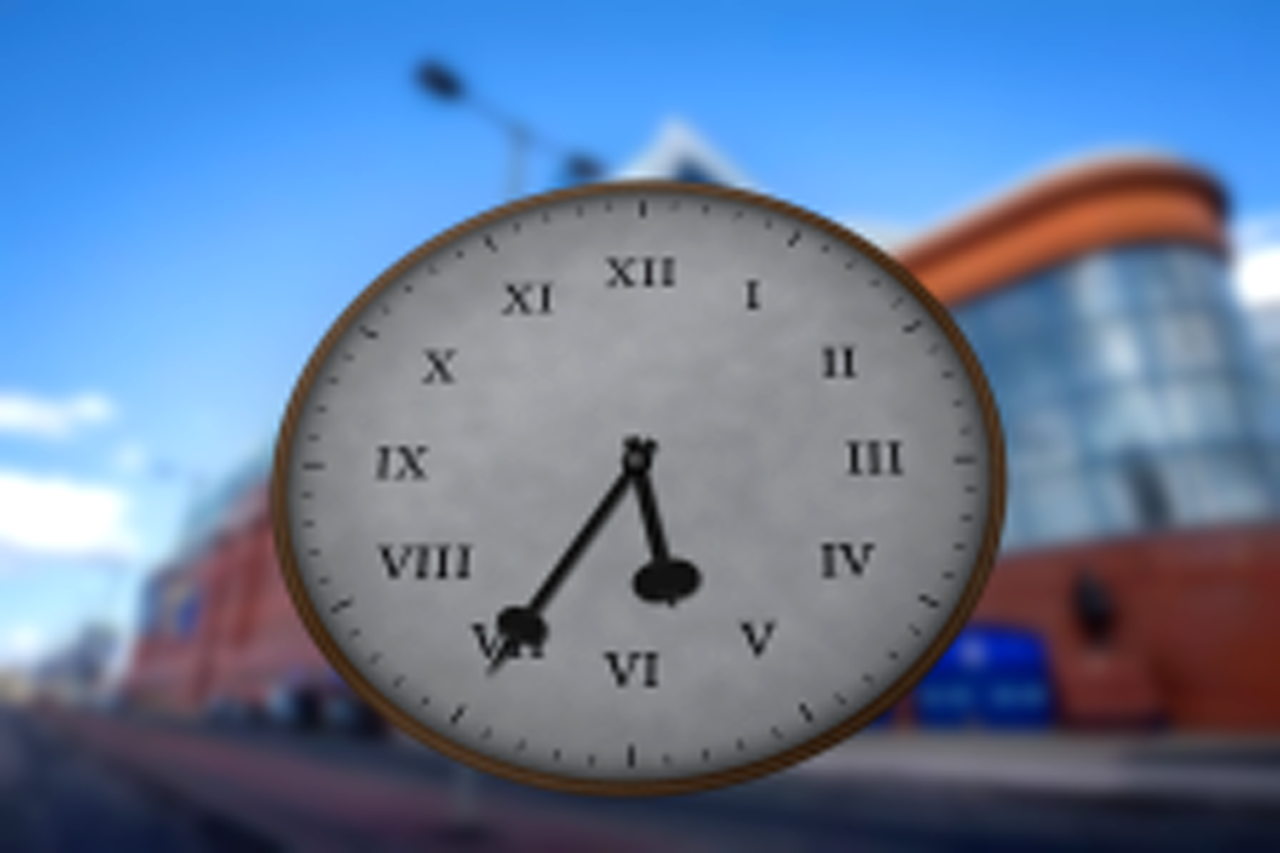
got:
**5:35**
